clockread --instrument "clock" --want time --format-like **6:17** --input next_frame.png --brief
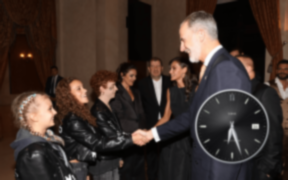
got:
**6:27**
